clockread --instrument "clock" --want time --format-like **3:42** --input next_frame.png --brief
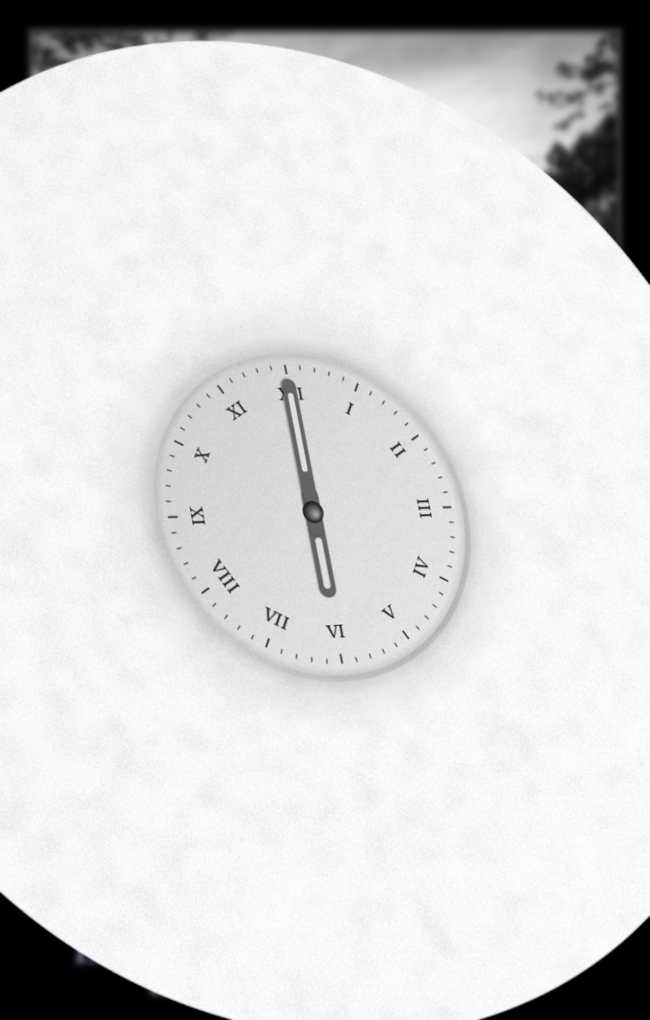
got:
**6:00**
